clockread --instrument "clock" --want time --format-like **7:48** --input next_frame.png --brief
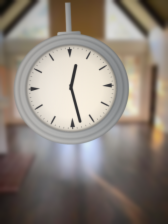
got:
**12:28**
